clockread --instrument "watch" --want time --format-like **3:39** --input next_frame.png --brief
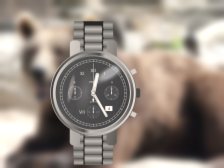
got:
**12:25**
